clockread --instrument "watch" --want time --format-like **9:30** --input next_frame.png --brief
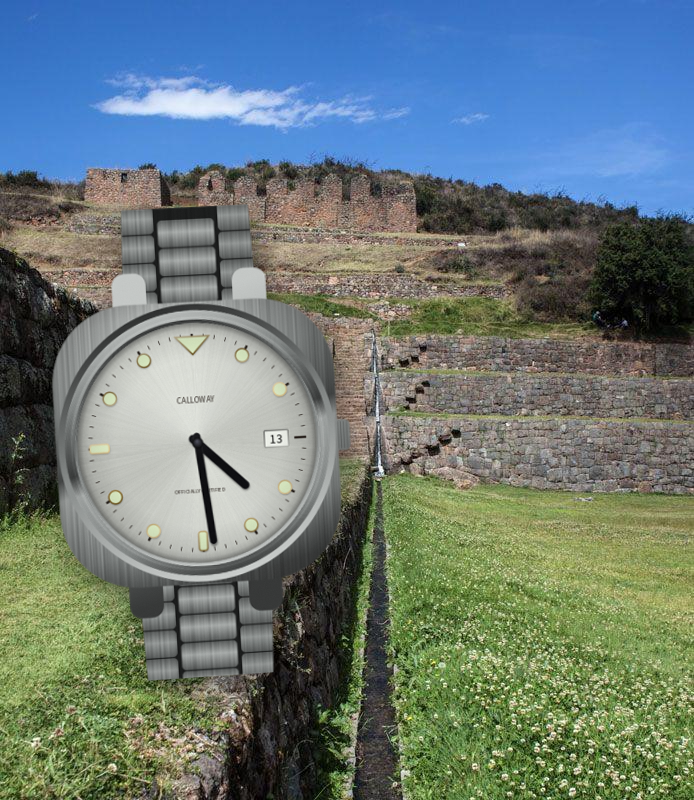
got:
**4:29**
